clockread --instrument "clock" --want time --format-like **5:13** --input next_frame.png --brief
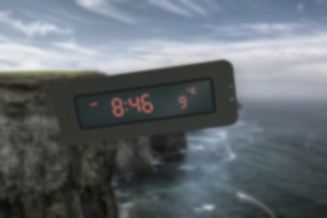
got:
**8:46**
